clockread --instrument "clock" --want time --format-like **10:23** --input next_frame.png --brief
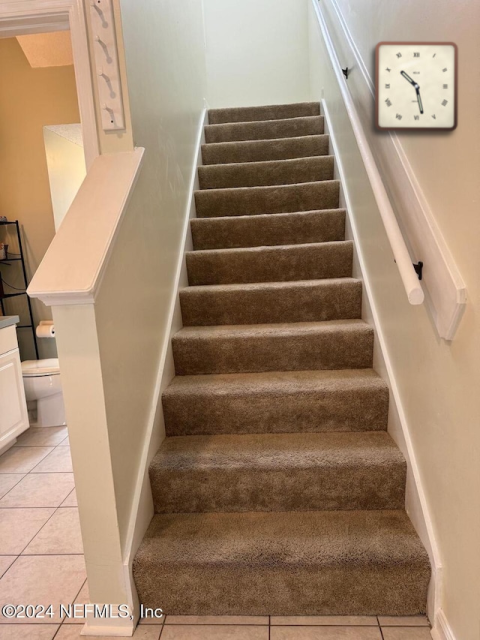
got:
**10:28**
